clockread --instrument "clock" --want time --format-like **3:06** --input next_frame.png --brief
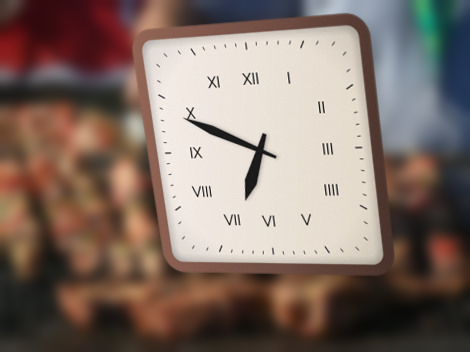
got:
**6:49**
